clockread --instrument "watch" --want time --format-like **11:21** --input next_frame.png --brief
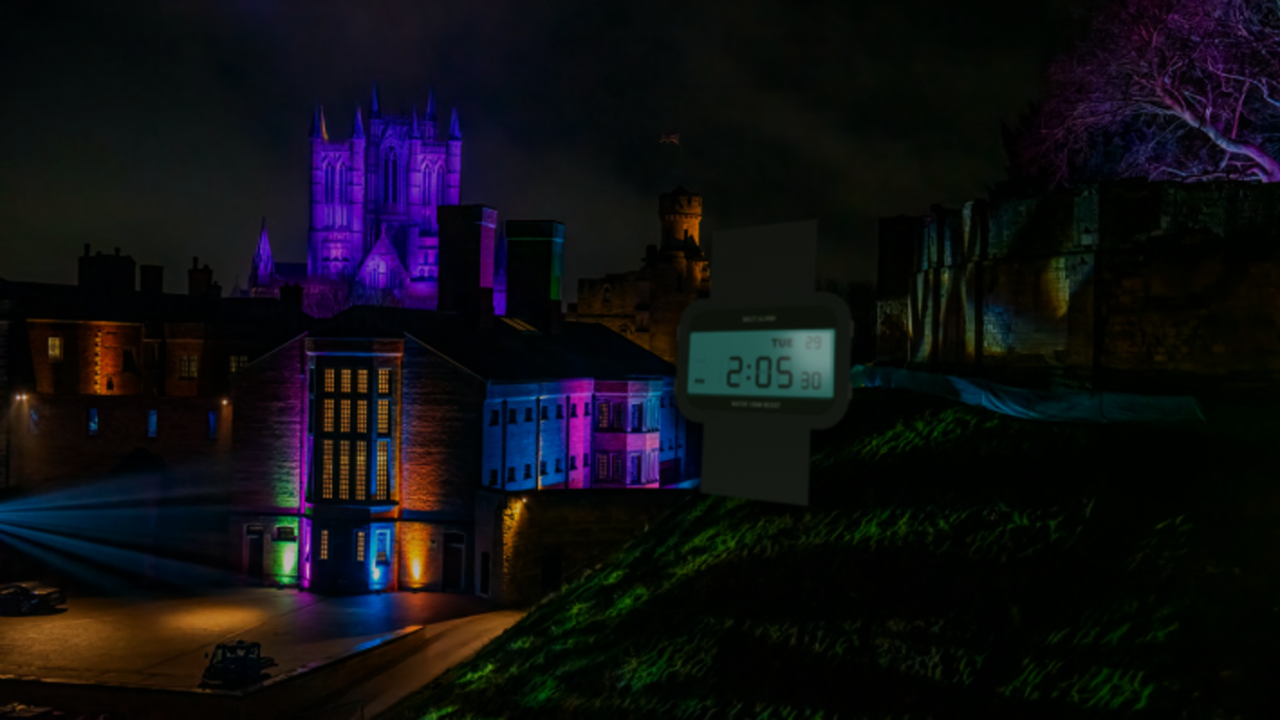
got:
**2:05**
